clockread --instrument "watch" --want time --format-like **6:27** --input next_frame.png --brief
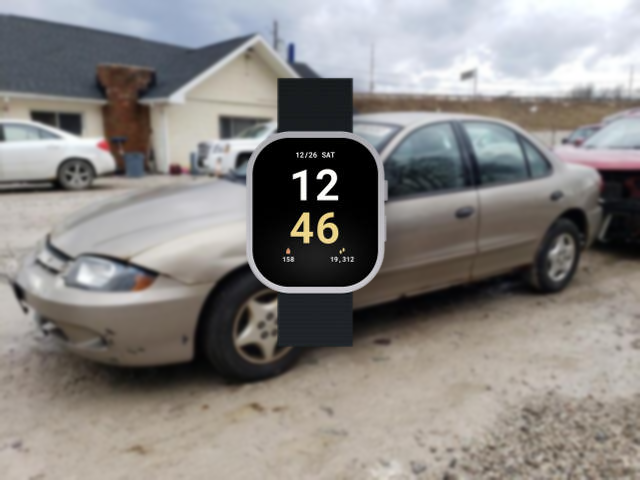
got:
**12:46**
